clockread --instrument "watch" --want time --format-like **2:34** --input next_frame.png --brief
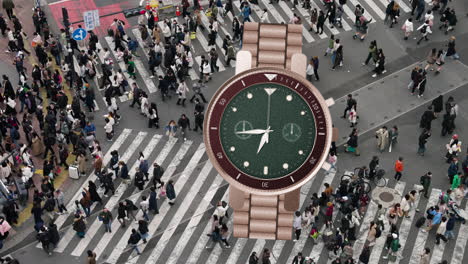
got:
**6:44**
